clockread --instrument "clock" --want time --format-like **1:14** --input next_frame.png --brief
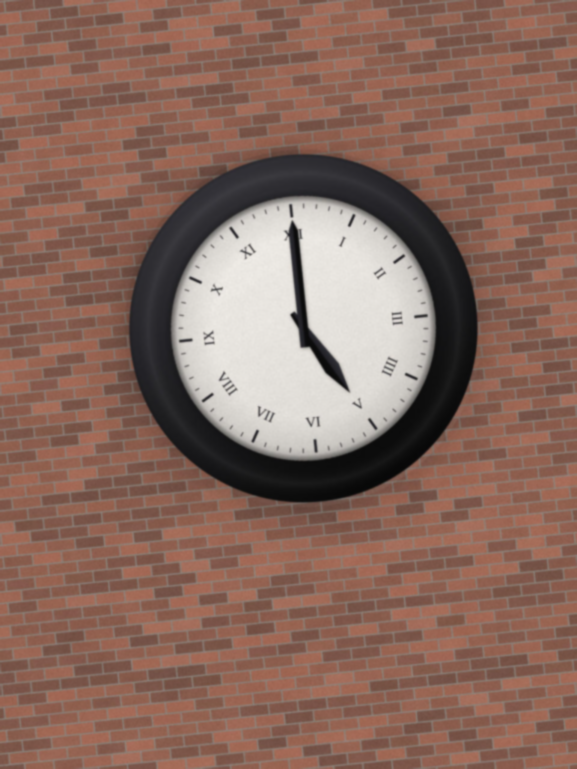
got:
**5:00**
